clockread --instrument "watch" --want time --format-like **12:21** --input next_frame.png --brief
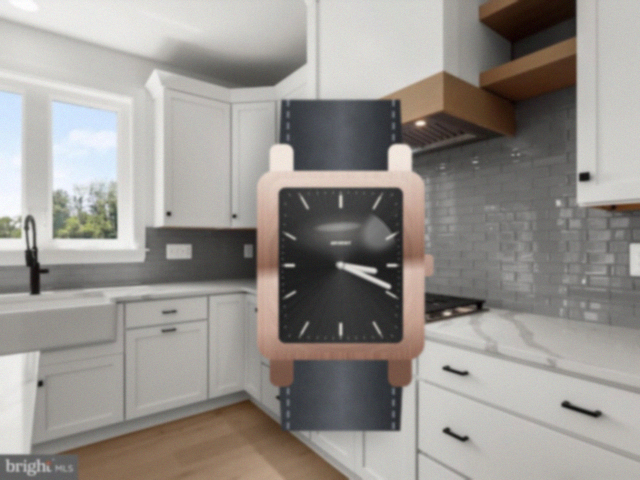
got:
**3:19**
